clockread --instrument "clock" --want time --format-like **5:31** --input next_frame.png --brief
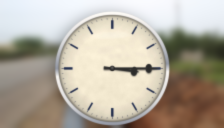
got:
**3:15**
